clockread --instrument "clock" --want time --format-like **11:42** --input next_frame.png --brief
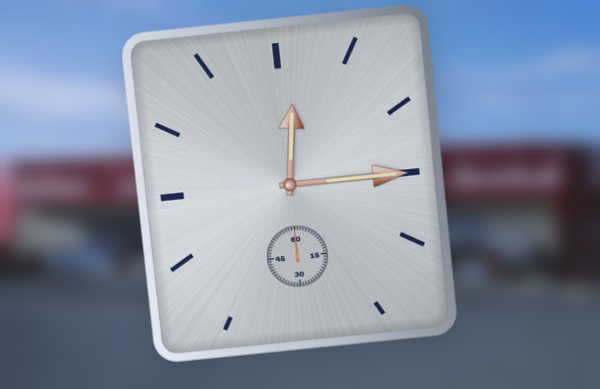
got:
**12:15**
